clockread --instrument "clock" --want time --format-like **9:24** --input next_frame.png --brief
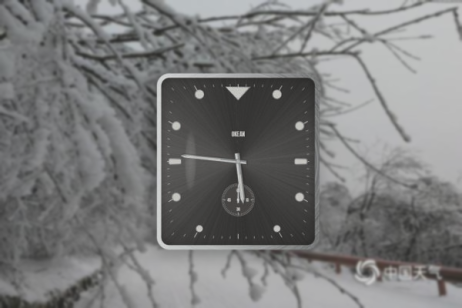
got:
**5:46**
